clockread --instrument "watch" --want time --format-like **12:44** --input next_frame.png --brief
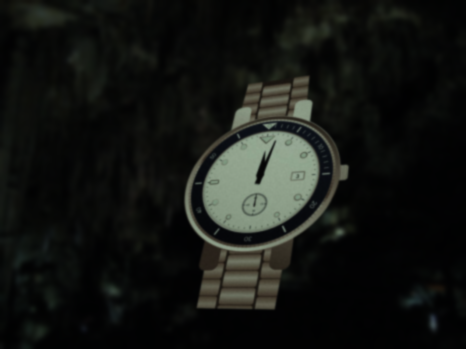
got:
**12:02**
